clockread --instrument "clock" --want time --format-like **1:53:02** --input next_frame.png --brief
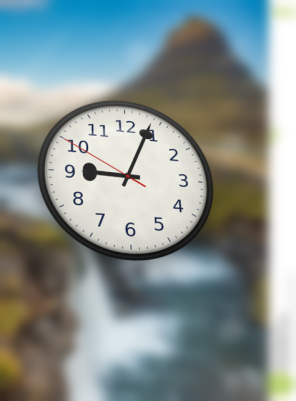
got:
**9:03:50**
